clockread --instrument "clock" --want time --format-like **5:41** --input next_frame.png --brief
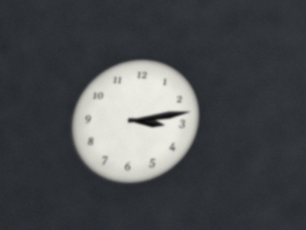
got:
**3:13**
